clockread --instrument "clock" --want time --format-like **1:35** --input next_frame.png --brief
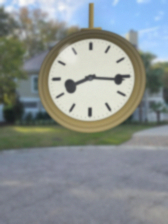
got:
**8:16**
